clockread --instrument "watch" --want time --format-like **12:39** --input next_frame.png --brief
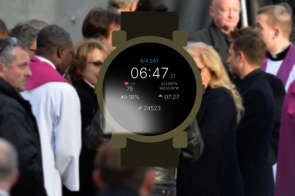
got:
**6:47**
